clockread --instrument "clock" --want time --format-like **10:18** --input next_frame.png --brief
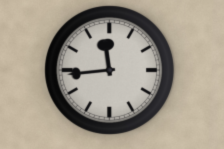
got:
**11:44**
